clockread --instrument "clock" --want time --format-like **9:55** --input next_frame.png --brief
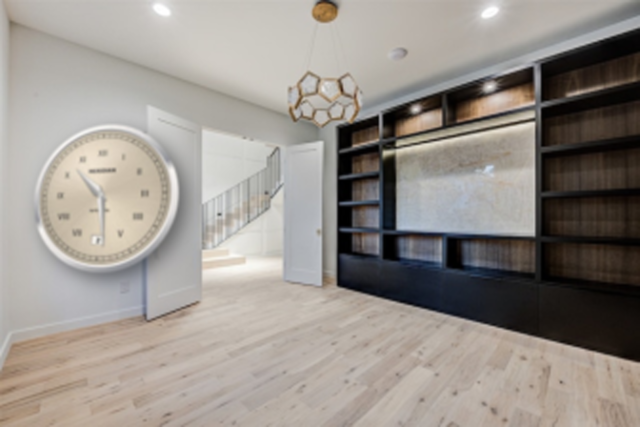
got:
**10:29**
